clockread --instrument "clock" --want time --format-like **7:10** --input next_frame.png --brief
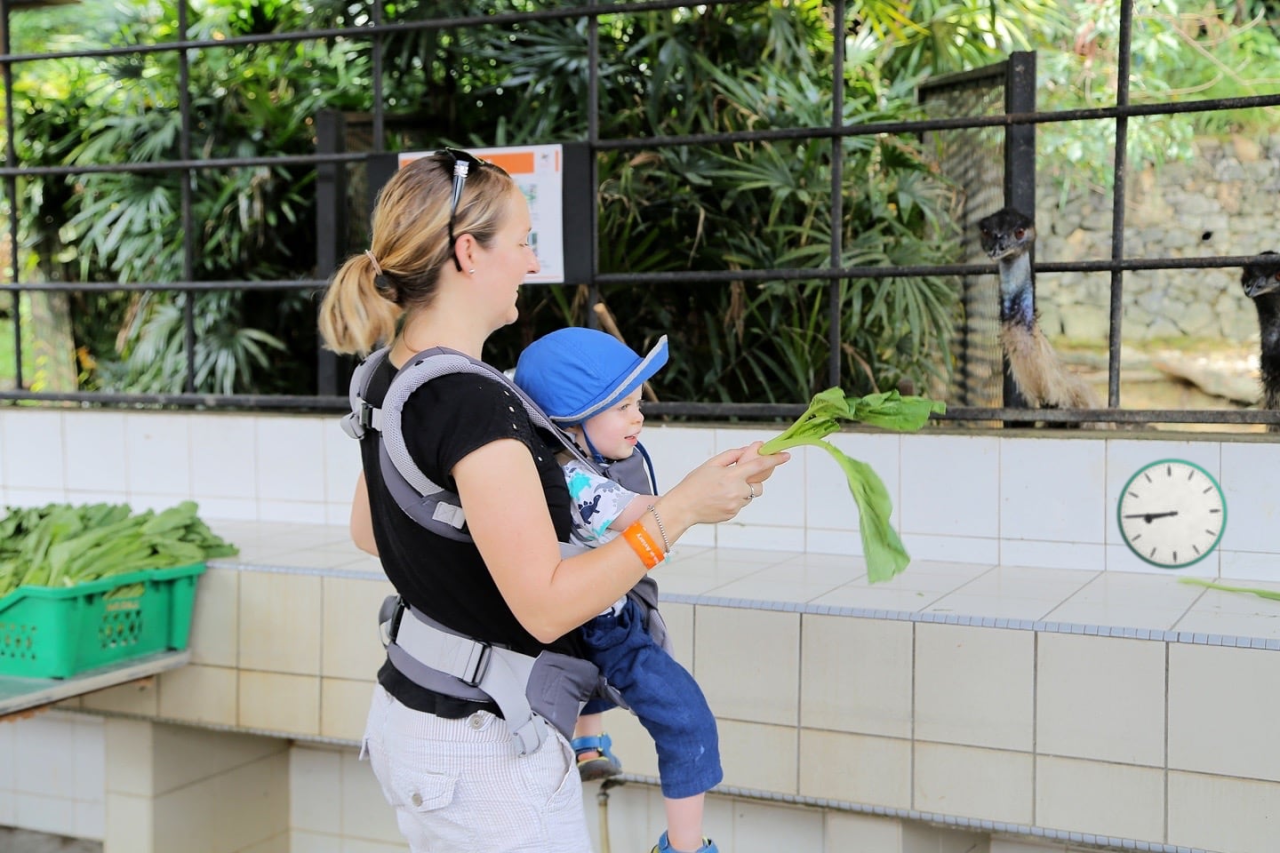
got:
**8:45**
